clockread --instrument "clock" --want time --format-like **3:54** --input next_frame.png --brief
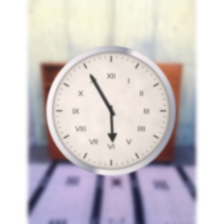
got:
**5:55**
